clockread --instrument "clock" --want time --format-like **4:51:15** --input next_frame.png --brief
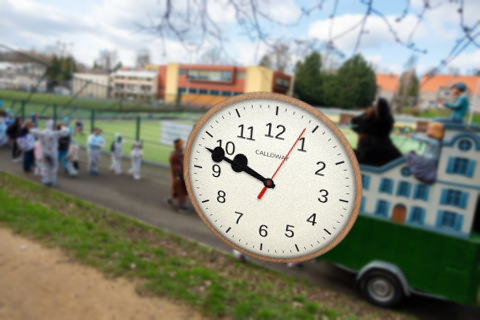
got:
**9:48:04**
